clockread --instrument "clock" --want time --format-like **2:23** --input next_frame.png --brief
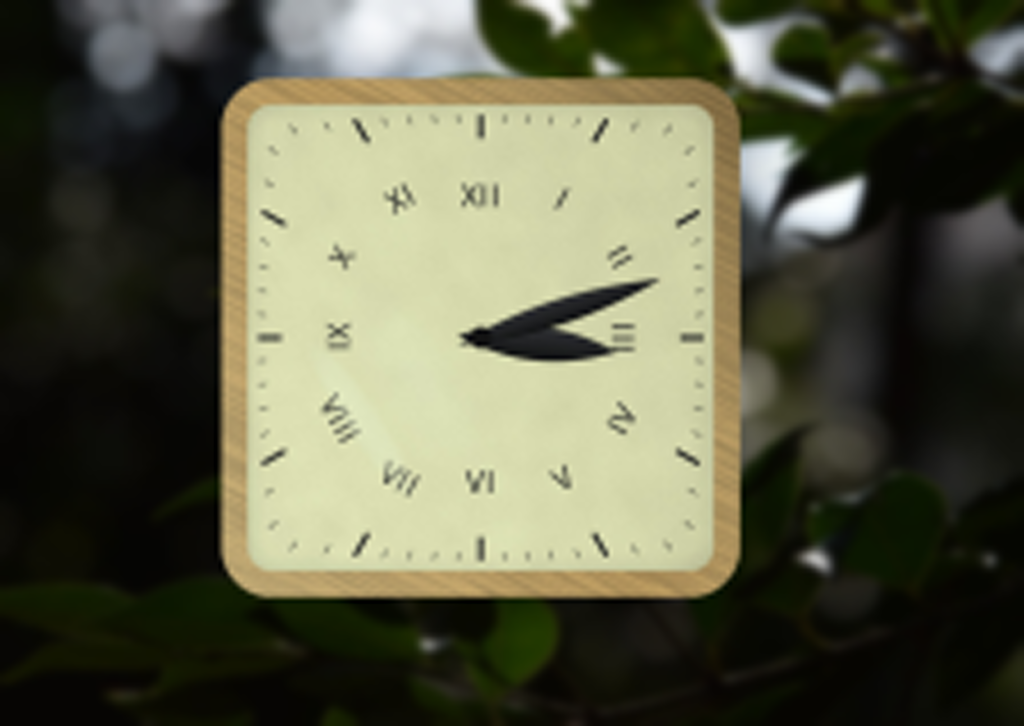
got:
**3:12**
